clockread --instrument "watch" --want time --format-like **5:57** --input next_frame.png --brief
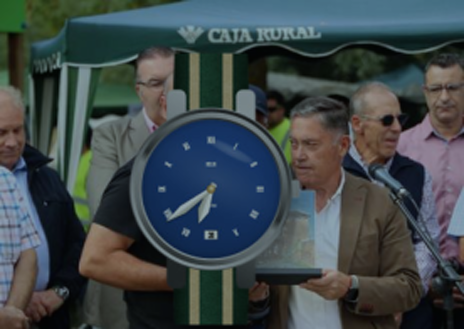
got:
**6:39**
